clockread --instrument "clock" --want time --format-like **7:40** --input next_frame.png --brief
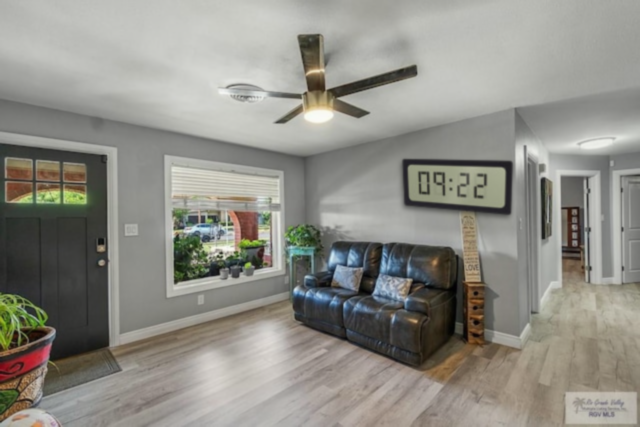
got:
**9:22**
